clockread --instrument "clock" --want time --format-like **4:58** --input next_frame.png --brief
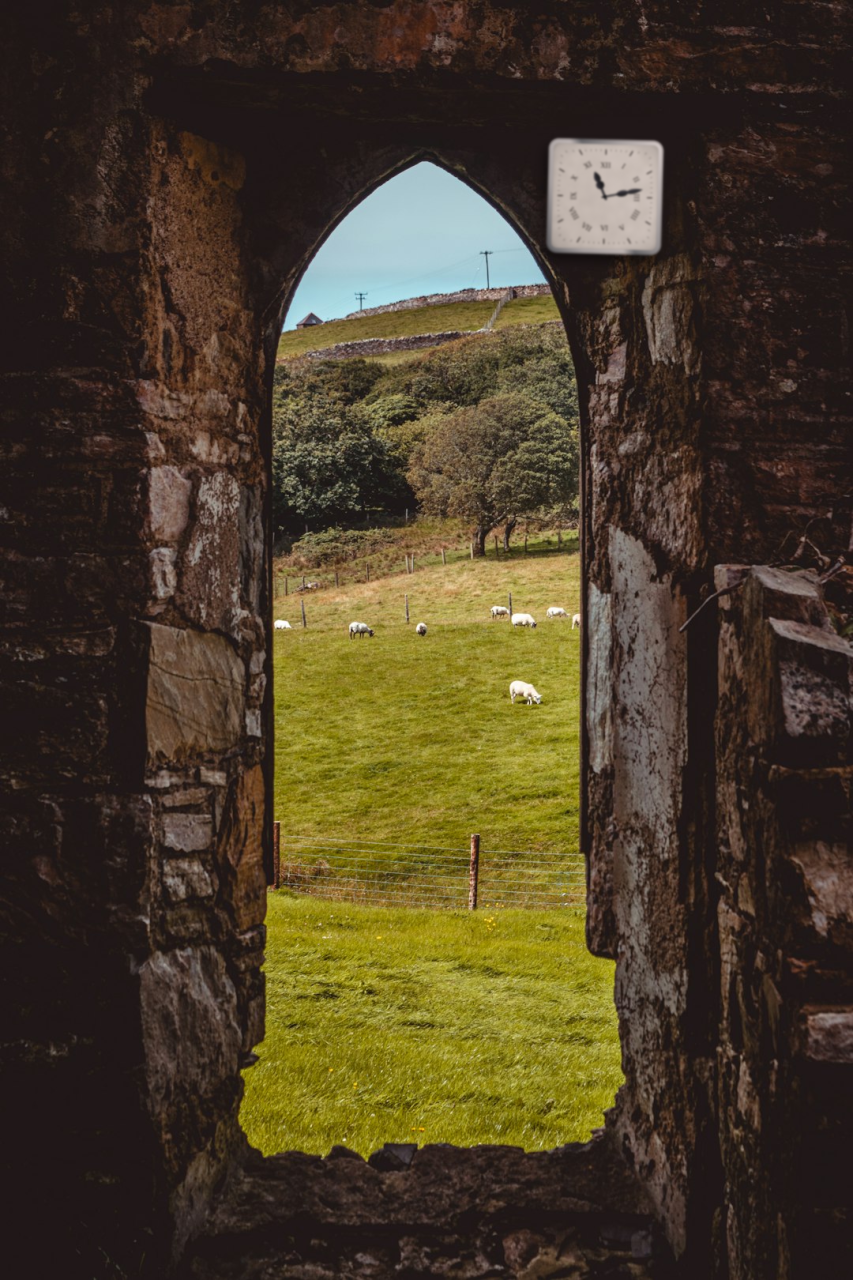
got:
**11:13**
